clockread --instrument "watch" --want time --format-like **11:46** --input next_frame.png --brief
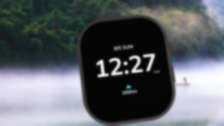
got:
**12:27**
